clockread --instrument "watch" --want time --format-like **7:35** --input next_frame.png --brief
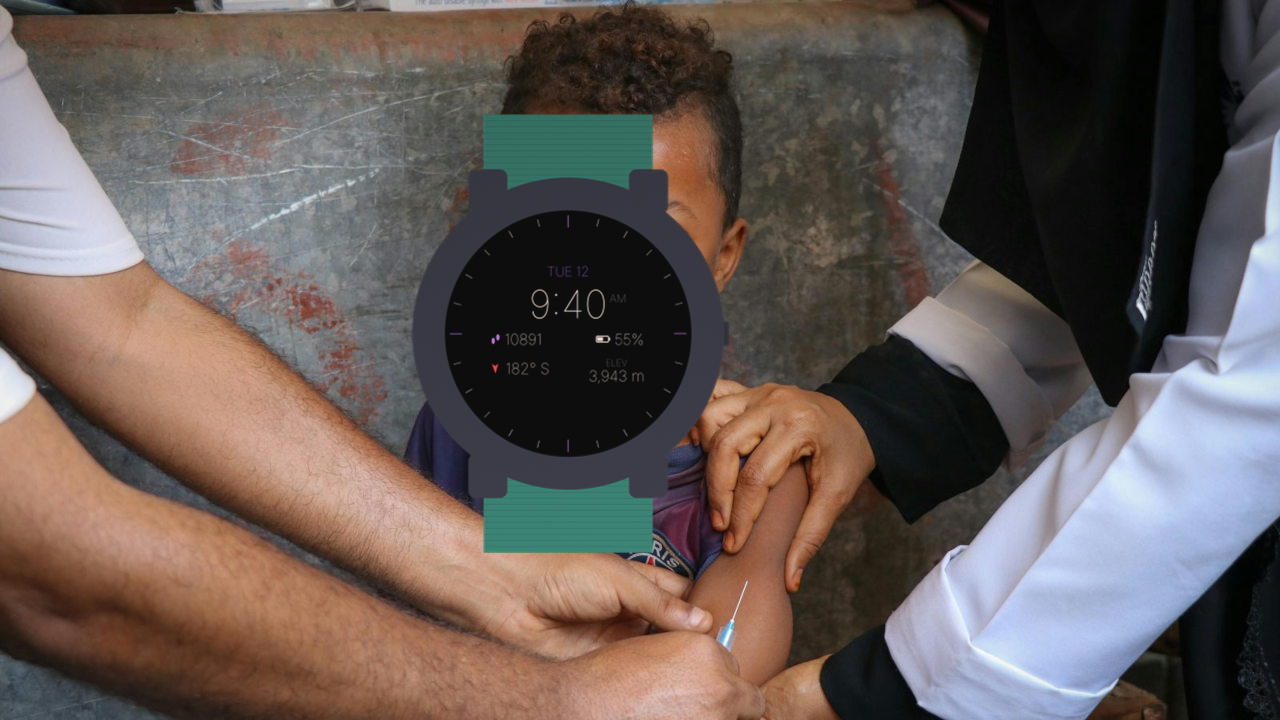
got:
**9:40**
